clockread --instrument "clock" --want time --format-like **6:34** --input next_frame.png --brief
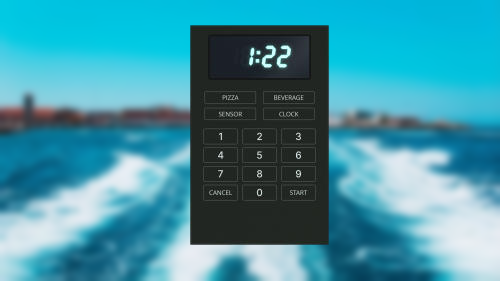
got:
**1:22**
